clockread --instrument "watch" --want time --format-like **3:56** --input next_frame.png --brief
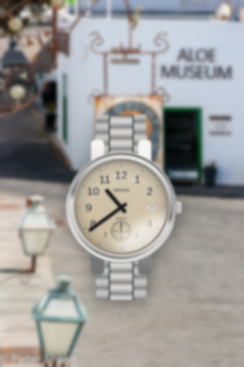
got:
**10:39**
